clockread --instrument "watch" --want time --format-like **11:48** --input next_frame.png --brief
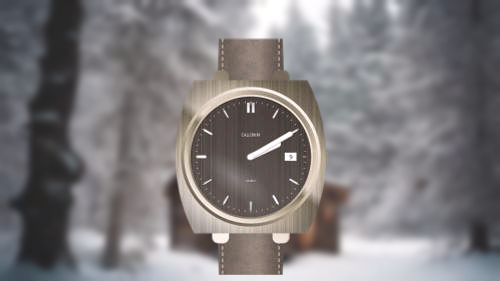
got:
**2:10**
